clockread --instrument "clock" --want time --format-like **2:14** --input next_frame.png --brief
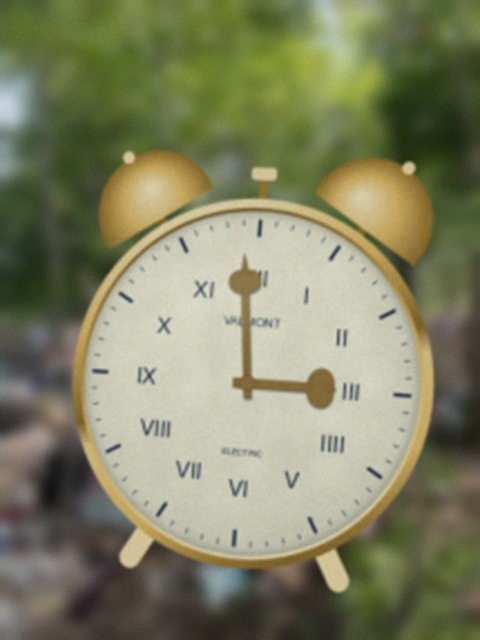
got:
**2:59**
